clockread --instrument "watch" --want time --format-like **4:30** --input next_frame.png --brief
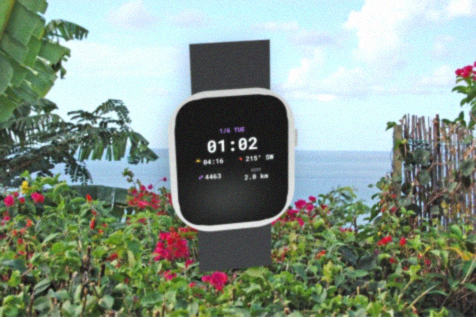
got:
**1:02**
